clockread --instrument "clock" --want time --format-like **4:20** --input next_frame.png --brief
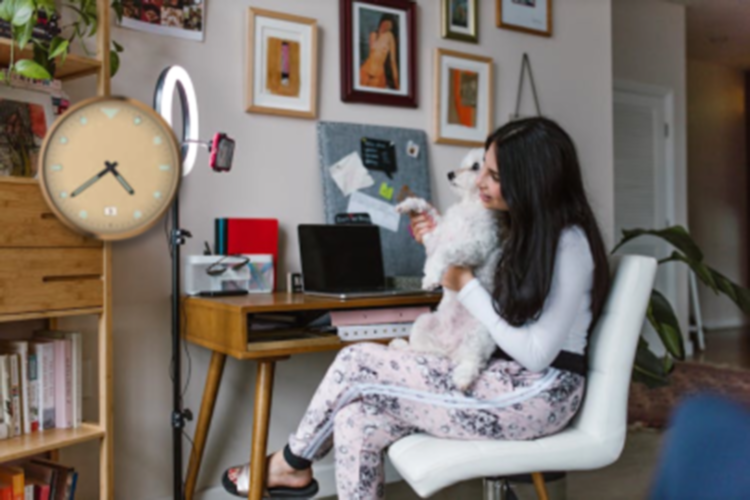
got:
**4:39**
